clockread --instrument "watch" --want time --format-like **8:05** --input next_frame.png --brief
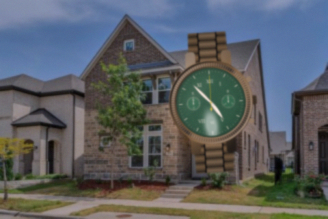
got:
**4:53**
